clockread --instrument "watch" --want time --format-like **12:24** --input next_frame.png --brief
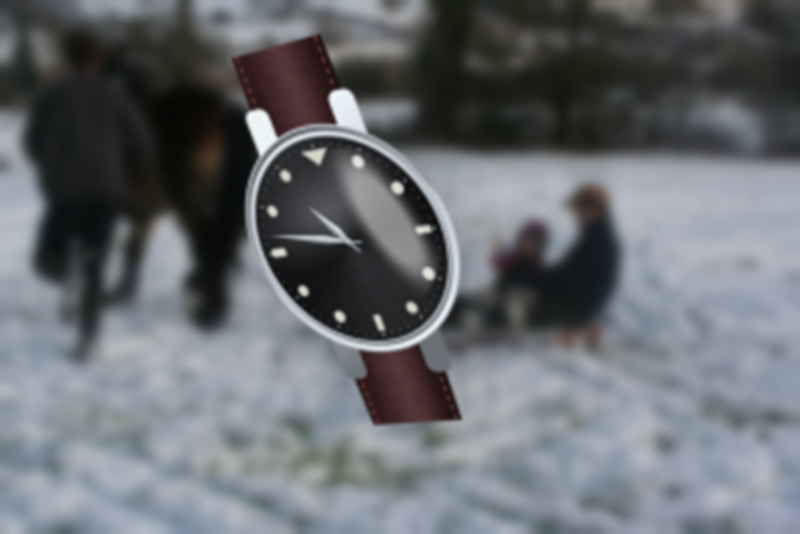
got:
**10:47**
